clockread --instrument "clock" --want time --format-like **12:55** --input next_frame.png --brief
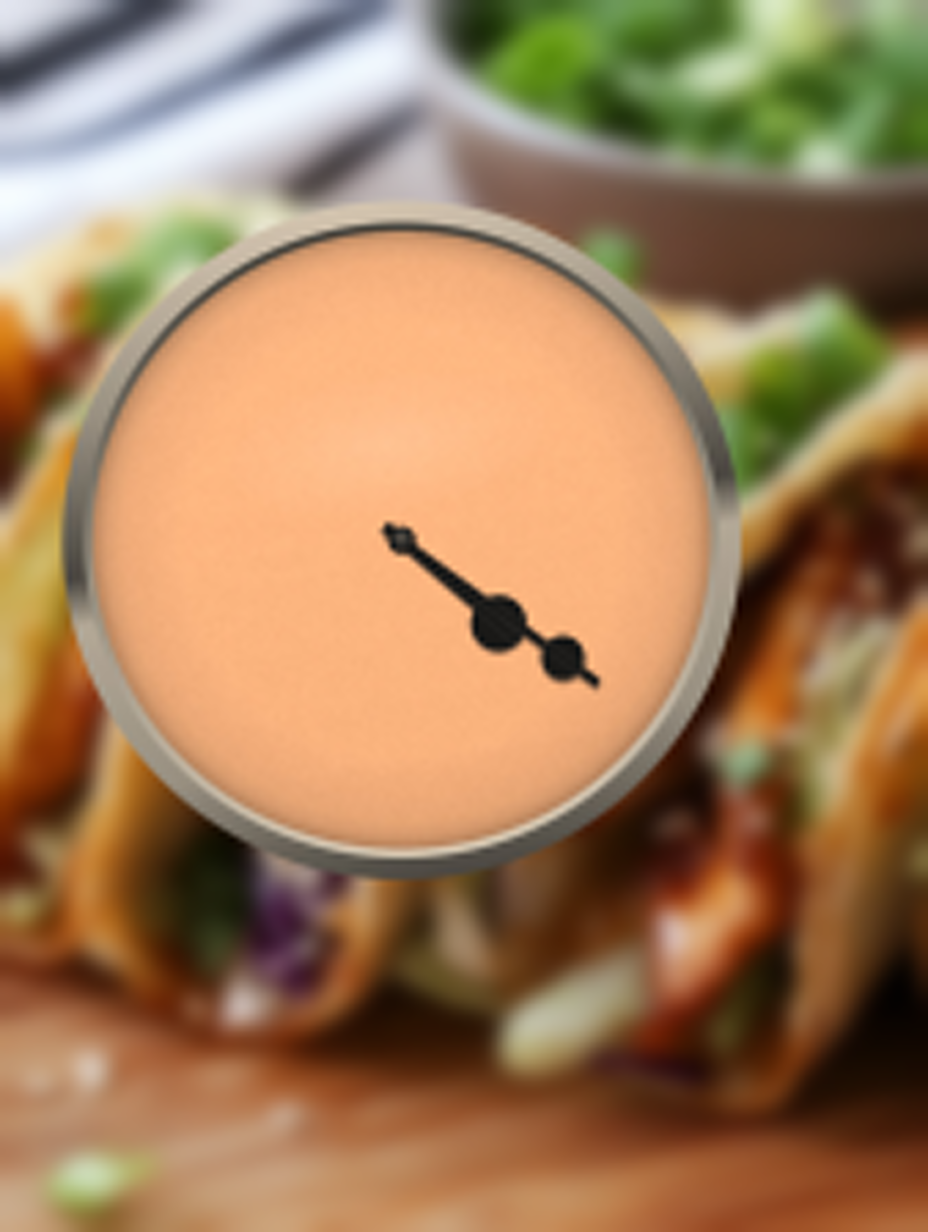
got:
**4:21**
